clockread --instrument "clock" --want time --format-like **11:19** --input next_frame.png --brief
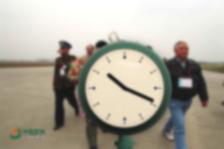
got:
**10:19**
